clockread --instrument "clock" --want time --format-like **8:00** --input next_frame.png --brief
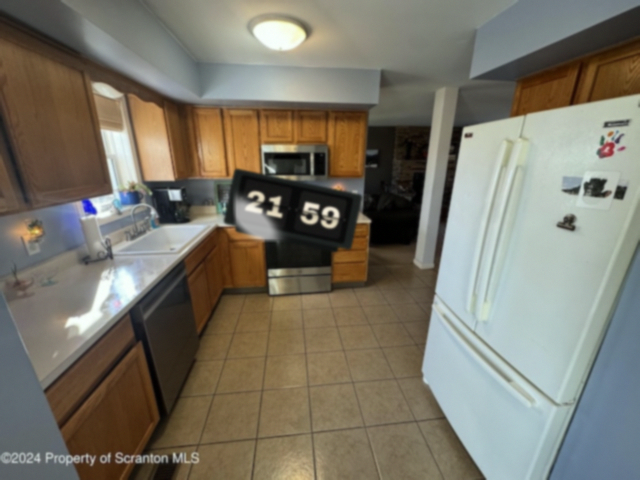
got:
**21:59**
